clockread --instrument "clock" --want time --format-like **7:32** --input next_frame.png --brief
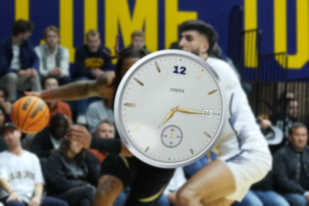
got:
**7:15**
